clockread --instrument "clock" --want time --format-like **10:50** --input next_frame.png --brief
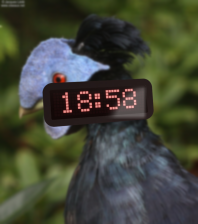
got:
**18:58**
